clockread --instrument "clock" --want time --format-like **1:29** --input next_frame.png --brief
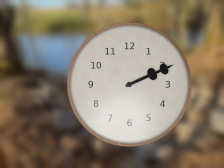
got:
**2:11**
